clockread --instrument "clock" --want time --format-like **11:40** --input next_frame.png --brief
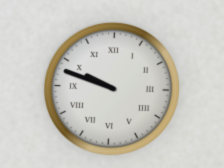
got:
**9:48**
